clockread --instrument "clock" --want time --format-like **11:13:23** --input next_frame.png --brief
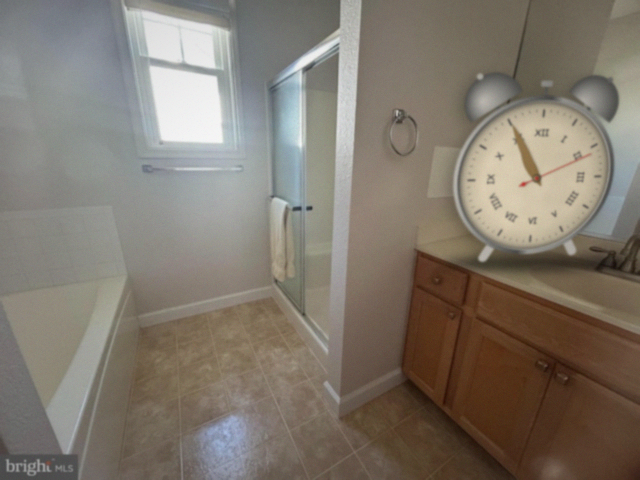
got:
**10:55:11**
